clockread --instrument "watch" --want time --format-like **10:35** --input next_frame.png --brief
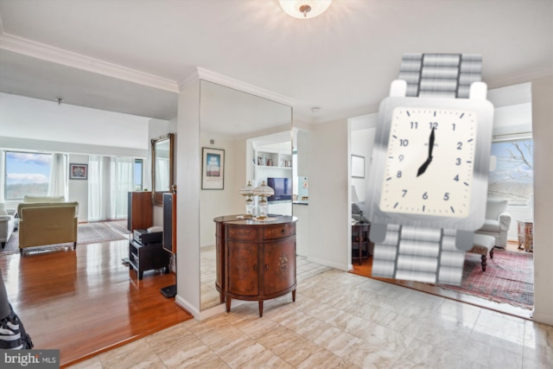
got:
**7:00**
